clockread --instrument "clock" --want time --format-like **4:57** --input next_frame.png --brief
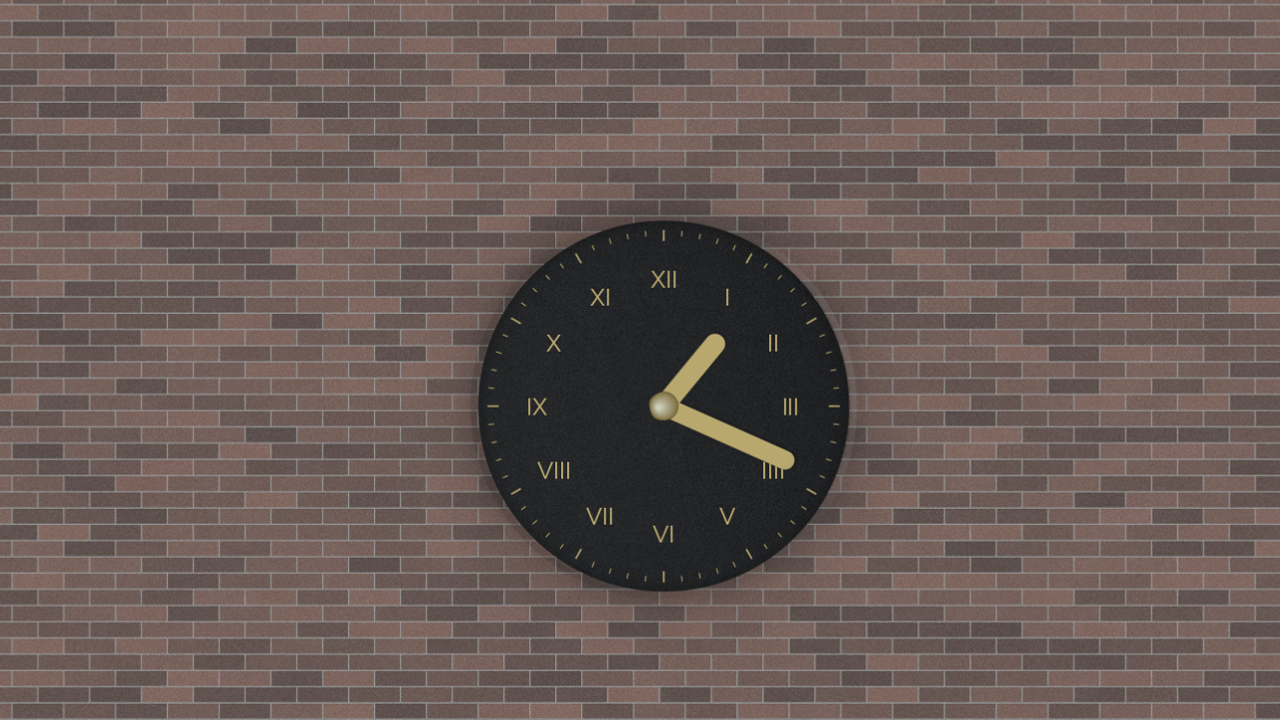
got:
**1:19**
